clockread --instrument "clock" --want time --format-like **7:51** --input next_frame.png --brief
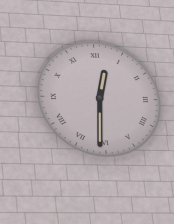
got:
**12:31**
